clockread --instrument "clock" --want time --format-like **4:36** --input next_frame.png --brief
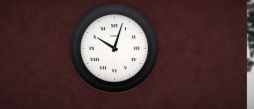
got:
**10:03**
